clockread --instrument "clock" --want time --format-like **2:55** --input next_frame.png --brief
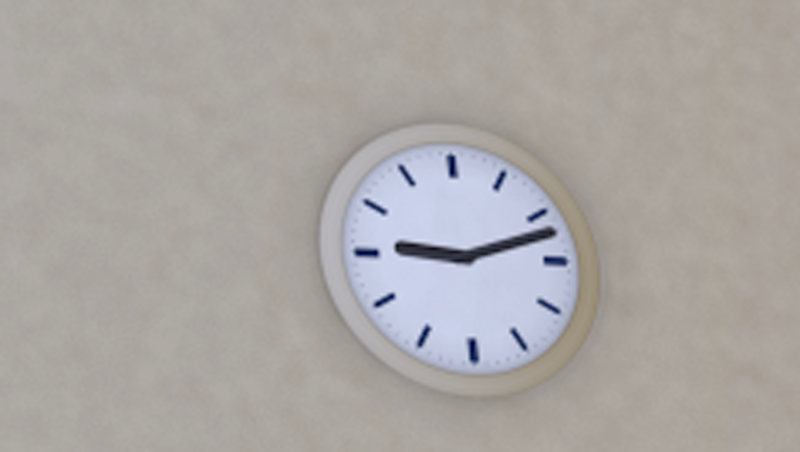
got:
**9:12**
